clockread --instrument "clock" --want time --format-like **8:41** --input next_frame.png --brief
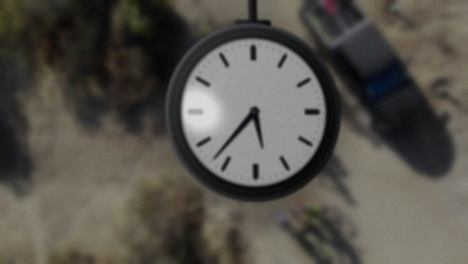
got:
**5:37**
